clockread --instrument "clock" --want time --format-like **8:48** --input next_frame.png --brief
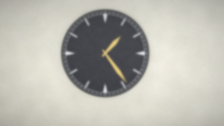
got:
**1:24**
